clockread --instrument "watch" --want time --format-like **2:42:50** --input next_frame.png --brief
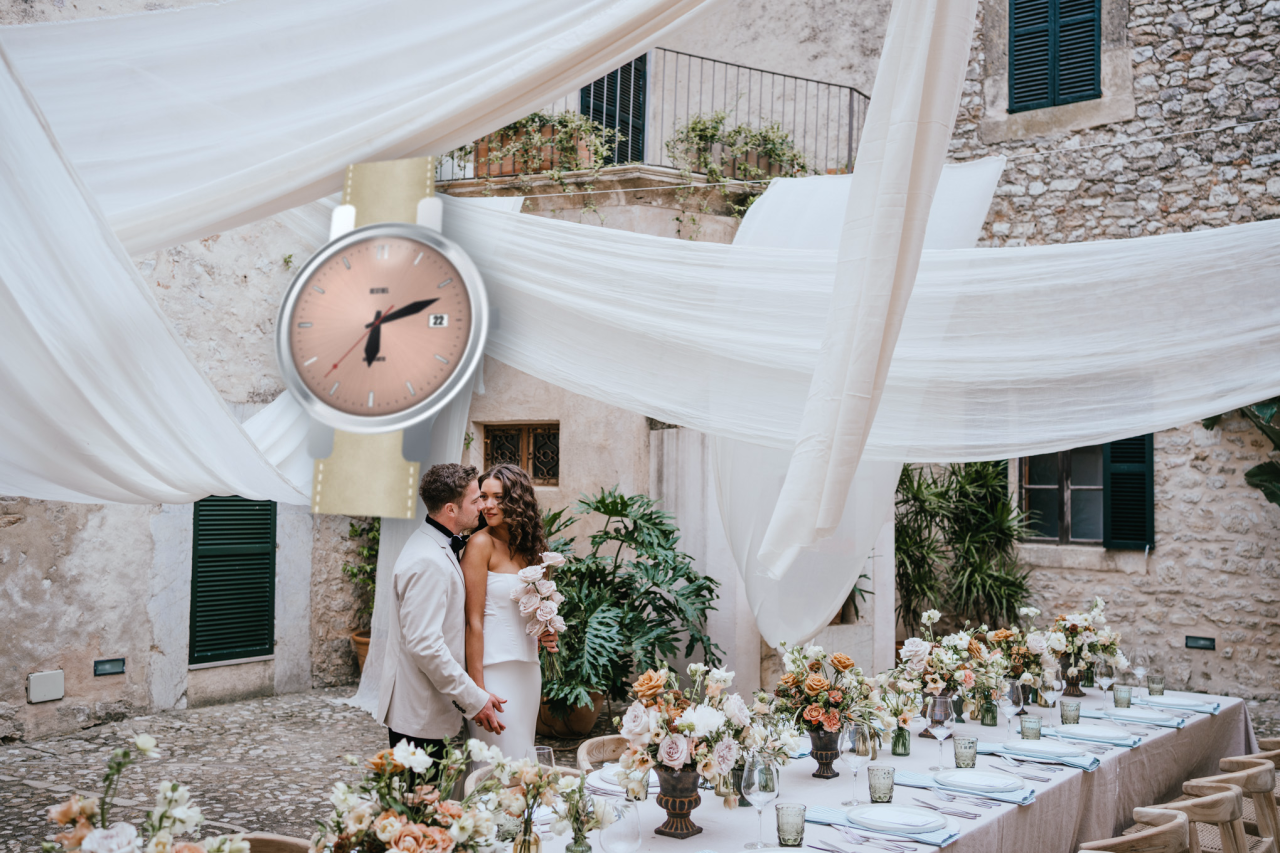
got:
**6:11:37**
